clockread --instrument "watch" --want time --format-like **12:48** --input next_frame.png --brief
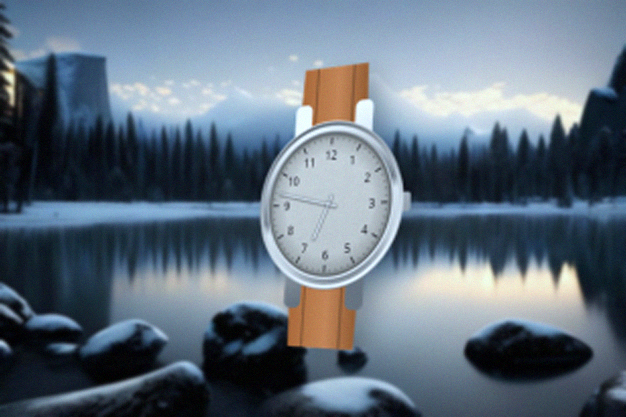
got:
**6:47**
